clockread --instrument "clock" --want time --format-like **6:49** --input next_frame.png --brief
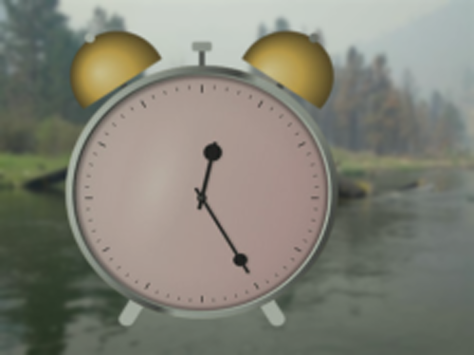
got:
**12:25**
